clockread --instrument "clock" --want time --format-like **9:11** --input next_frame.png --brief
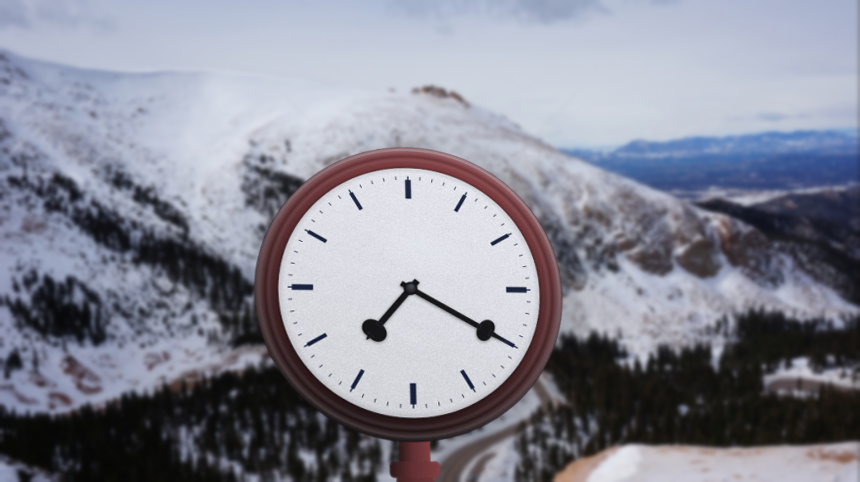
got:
**7:20**
